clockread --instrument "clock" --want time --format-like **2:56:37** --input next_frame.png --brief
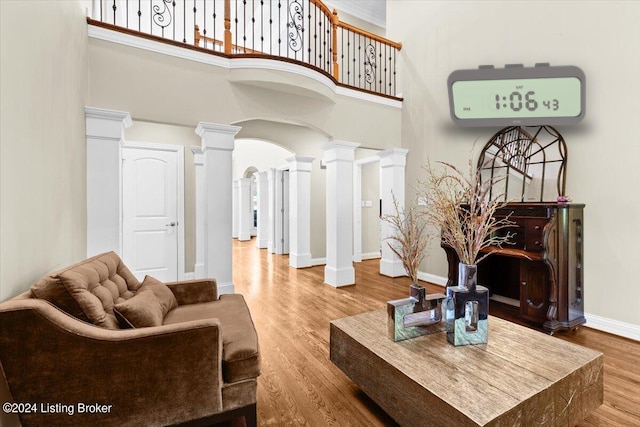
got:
**1:06:43**
